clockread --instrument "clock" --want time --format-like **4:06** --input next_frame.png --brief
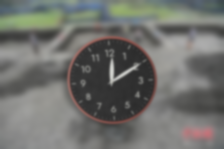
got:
**12:10**
